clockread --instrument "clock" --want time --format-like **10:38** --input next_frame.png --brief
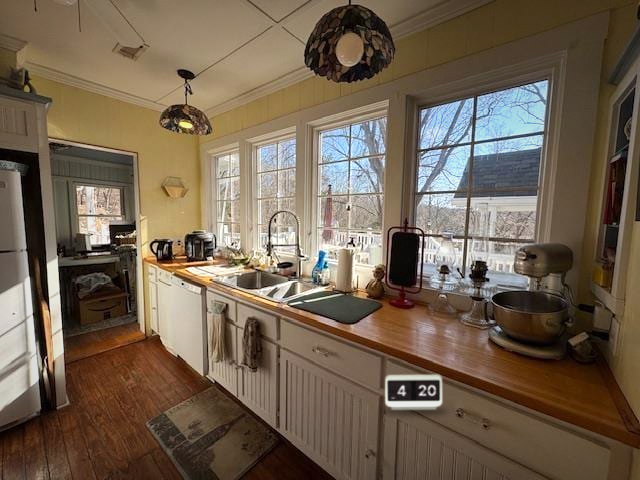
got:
**4:20**
